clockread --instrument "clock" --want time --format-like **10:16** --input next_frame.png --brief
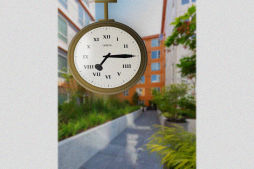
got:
**7:15**
